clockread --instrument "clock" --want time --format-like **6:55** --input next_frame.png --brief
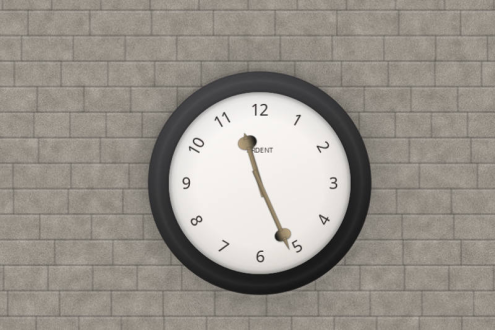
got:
**11:26**
